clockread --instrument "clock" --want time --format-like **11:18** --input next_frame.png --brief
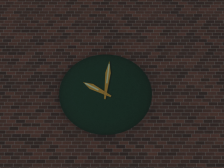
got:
**10:01**
